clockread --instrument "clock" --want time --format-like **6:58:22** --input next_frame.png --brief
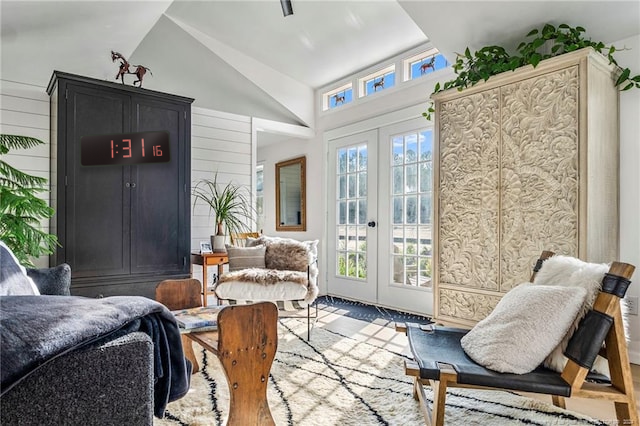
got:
**1:31:16**
